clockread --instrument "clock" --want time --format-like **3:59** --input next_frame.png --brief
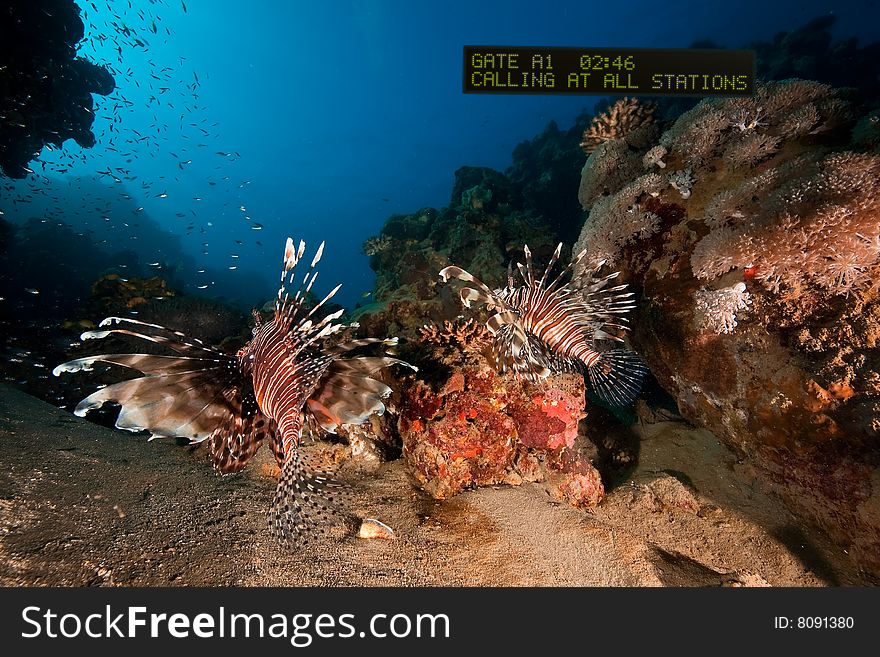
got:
**2:46**
